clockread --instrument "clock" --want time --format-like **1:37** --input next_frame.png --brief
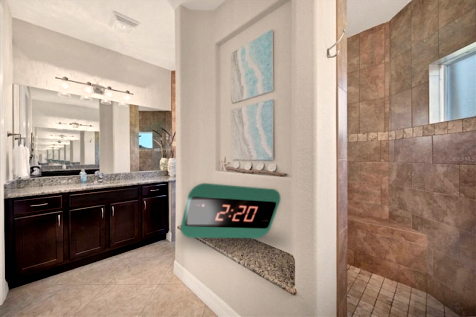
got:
**2:20**
